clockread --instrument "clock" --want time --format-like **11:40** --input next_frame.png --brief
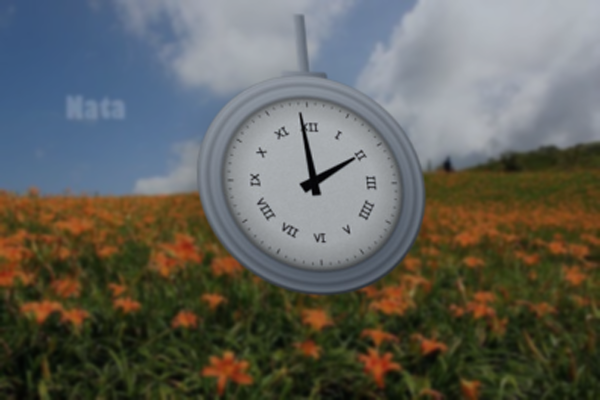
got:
**1:59**
